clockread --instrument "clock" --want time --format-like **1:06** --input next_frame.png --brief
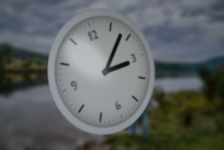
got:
**3:08**
